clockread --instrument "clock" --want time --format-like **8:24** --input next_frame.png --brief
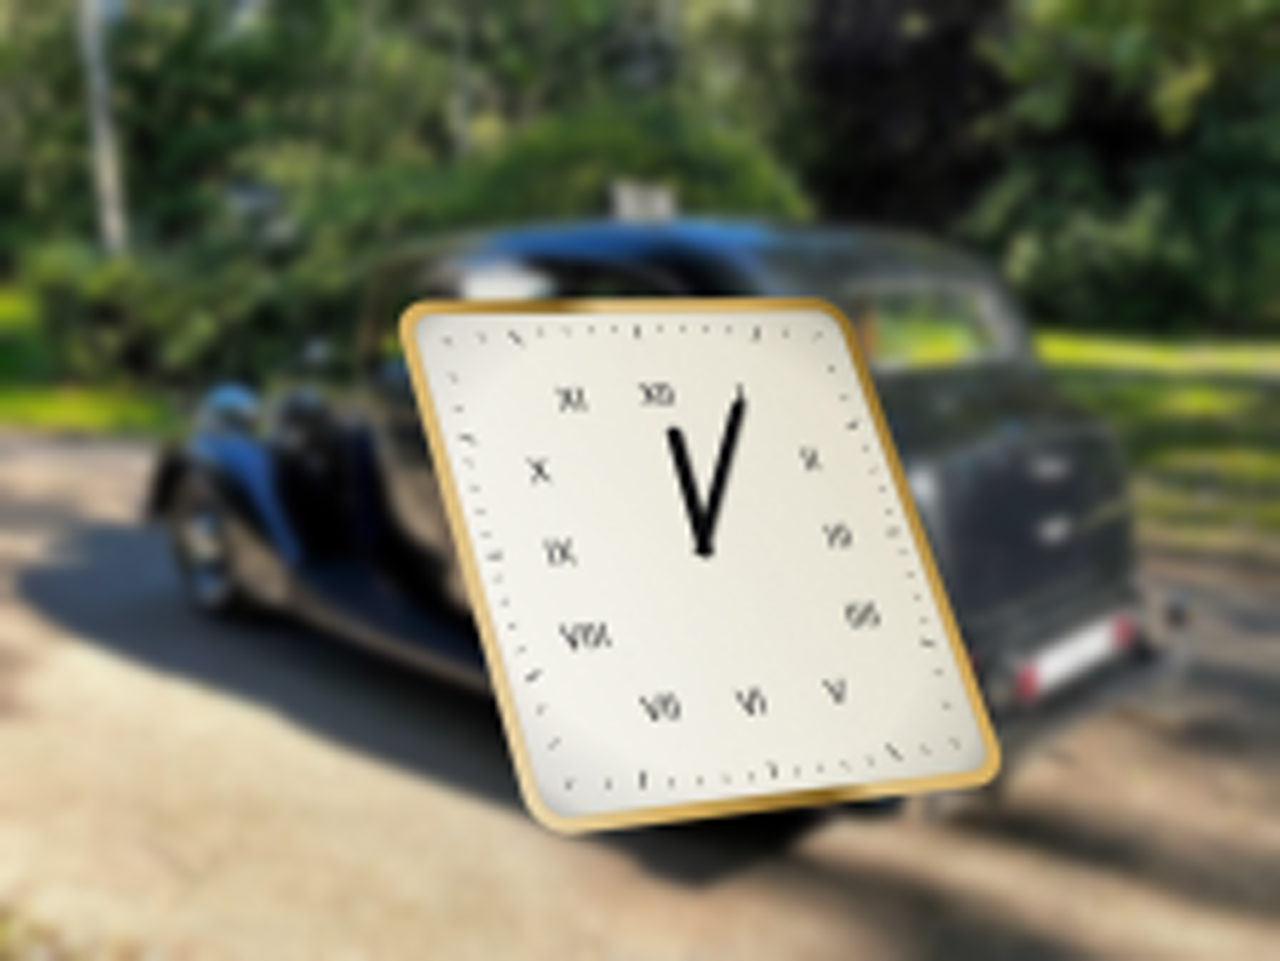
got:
**12:05**
